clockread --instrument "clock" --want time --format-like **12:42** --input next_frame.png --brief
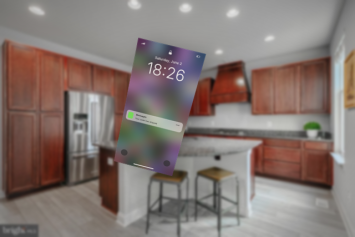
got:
**18:26**
